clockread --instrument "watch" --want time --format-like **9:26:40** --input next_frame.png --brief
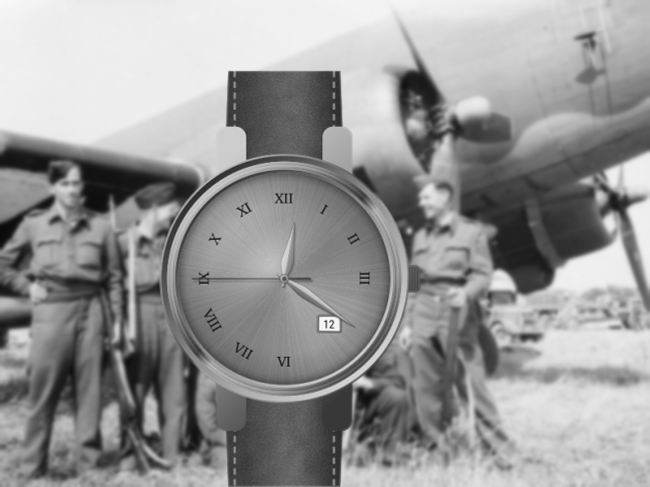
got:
**12:20:45**
